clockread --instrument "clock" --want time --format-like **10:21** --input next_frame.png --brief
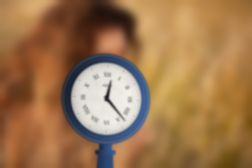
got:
**12:23**
